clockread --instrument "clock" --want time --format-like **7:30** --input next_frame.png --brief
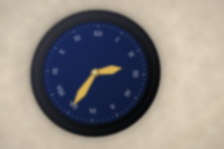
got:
**2:35**
